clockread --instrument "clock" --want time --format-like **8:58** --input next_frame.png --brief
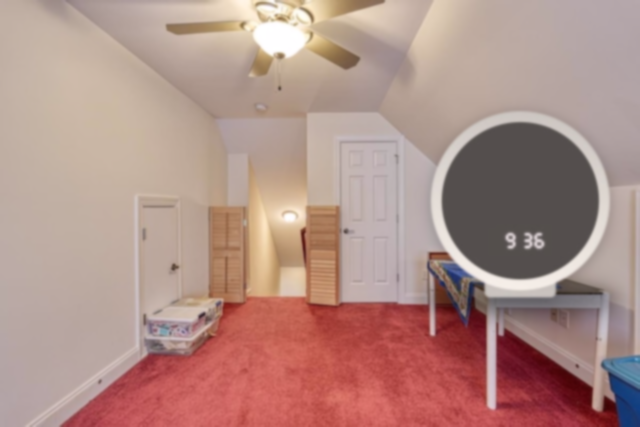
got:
**9:36**
